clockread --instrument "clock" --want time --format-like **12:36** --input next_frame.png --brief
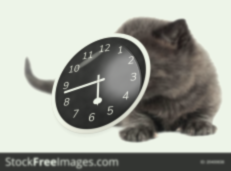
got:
**5:43**
